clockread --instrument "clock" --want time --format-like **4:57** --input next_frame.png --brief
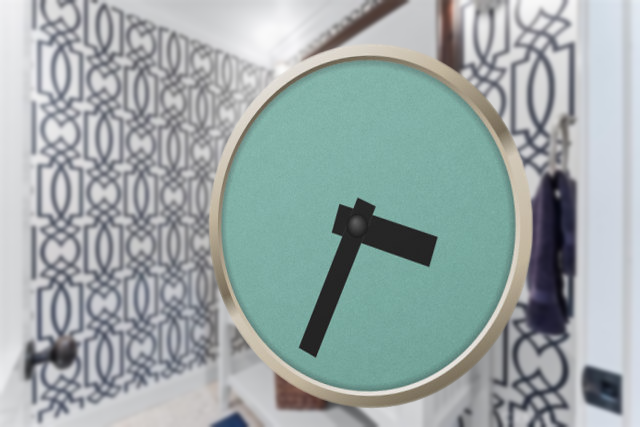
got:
**3:34**
